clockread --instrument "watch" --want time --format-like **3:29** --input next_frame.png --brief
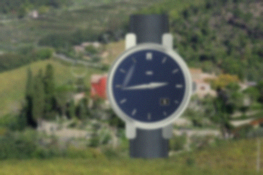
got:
**2:44**
